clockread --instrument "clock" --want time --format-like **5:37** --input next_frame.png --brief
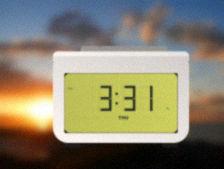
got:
**3:31**
